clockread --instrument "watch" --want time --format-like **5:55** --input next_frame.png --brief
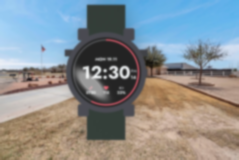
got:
**12:30**
